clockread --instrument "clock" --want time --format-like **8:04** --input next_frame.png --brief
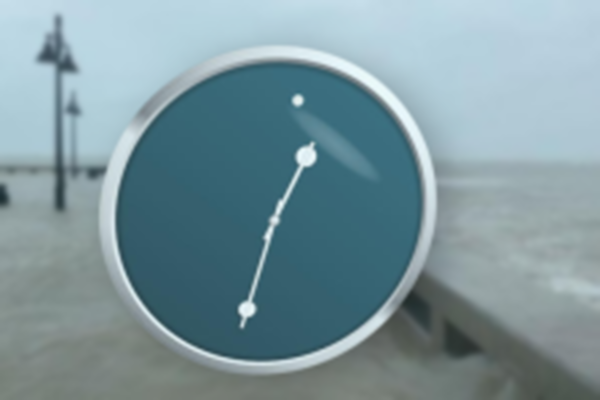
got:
**12:31**
